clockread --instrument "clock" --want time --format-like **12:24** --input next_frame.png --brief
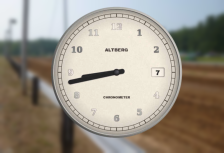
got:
**8:43**
